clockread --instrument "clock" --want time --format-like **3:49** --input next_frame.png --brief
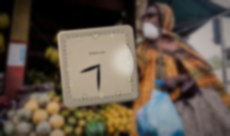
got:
**8:31**
